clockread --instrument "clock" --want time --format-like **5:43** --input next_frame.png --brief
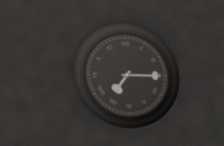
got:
**7:15**
